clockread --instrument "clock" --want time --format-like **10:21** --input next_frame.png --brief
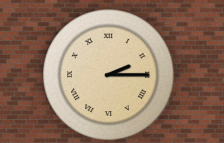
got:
**2:15**
